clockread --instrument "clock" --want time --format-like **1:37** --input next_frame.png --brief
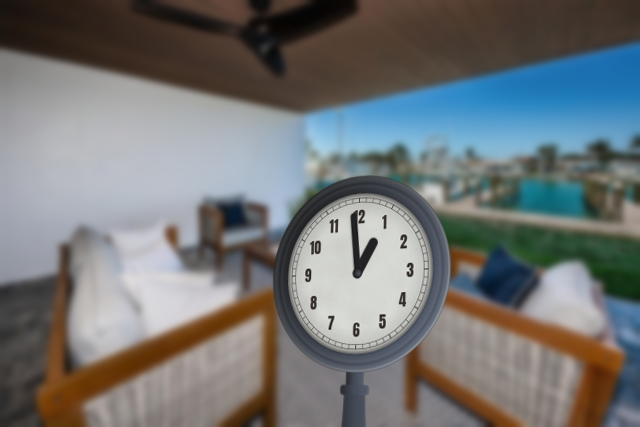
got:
**12:59**
